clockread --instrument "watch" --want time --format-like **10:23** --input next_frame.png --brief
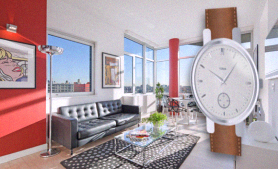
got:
**10:07**
